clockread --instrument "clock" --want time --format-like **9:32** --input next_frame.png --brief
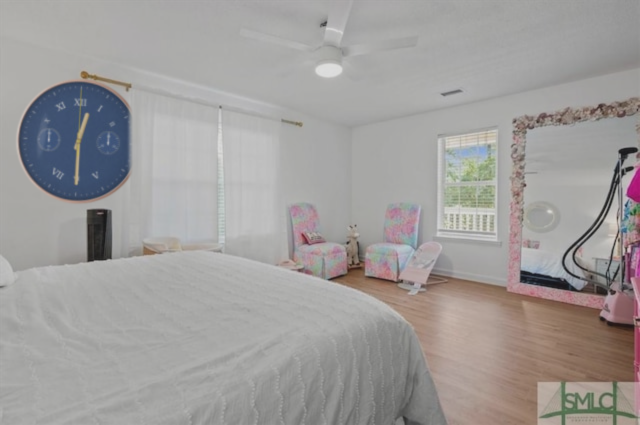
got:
**12:30**
